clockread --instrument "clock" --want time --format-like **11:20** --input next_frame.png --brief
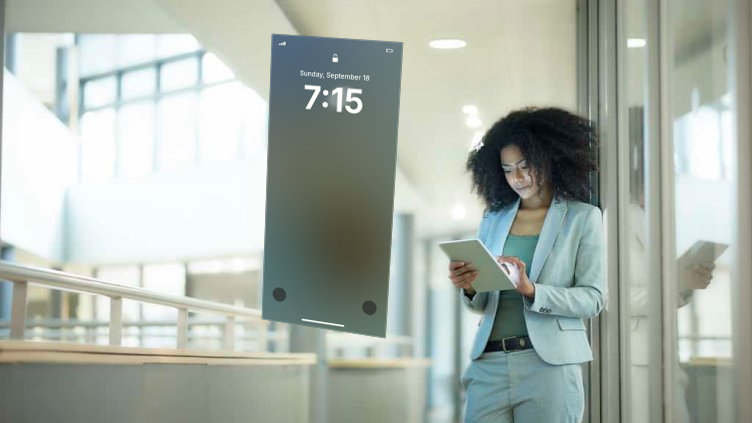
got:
**7:15**
